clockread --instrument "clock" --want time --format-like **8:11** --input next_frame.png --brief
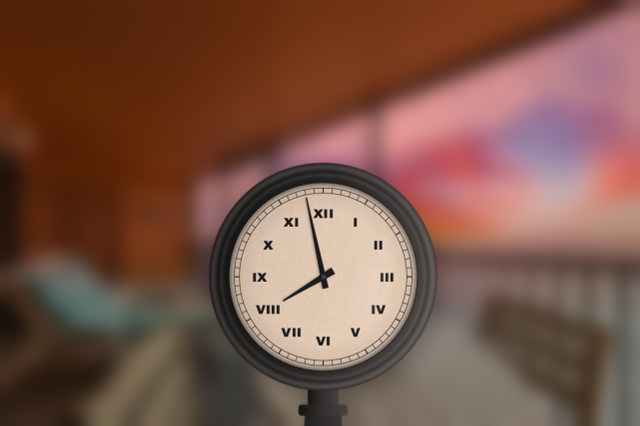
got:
**7:58**
